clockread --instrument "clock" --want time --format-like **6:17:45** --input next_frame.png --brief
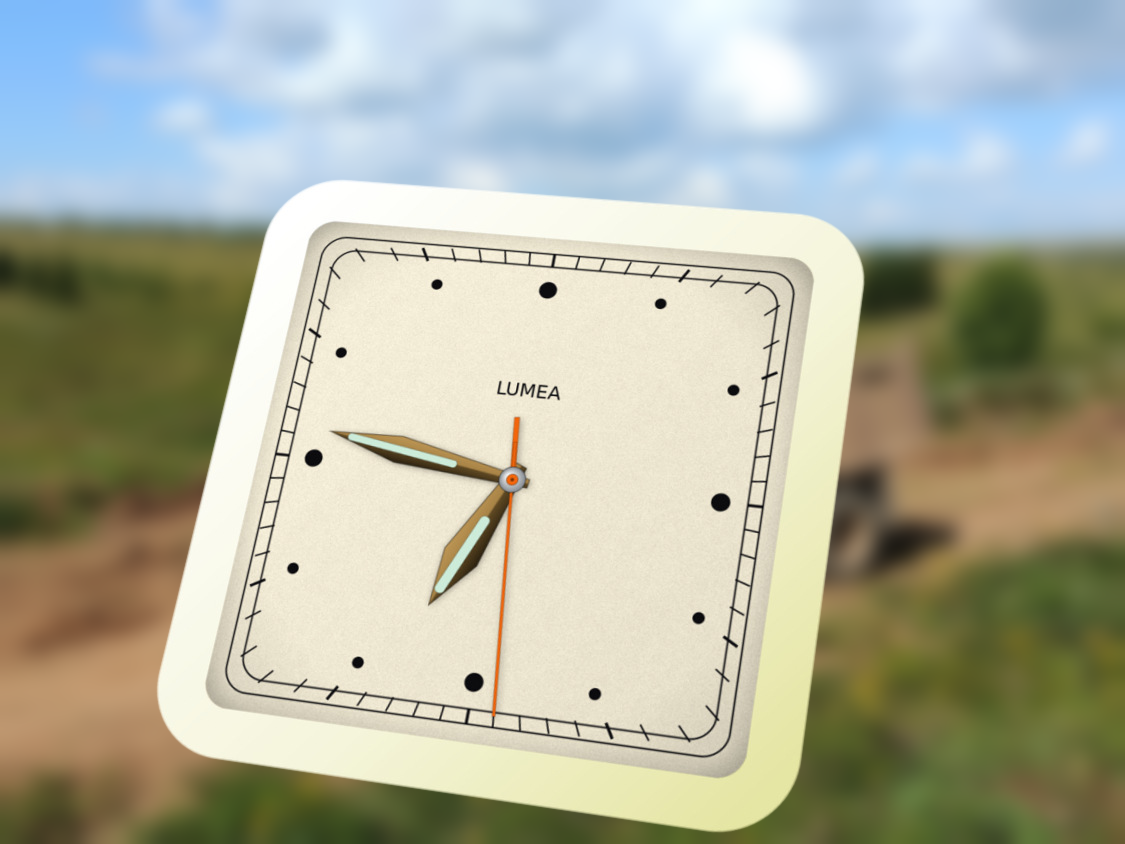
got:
**6:46:29**
